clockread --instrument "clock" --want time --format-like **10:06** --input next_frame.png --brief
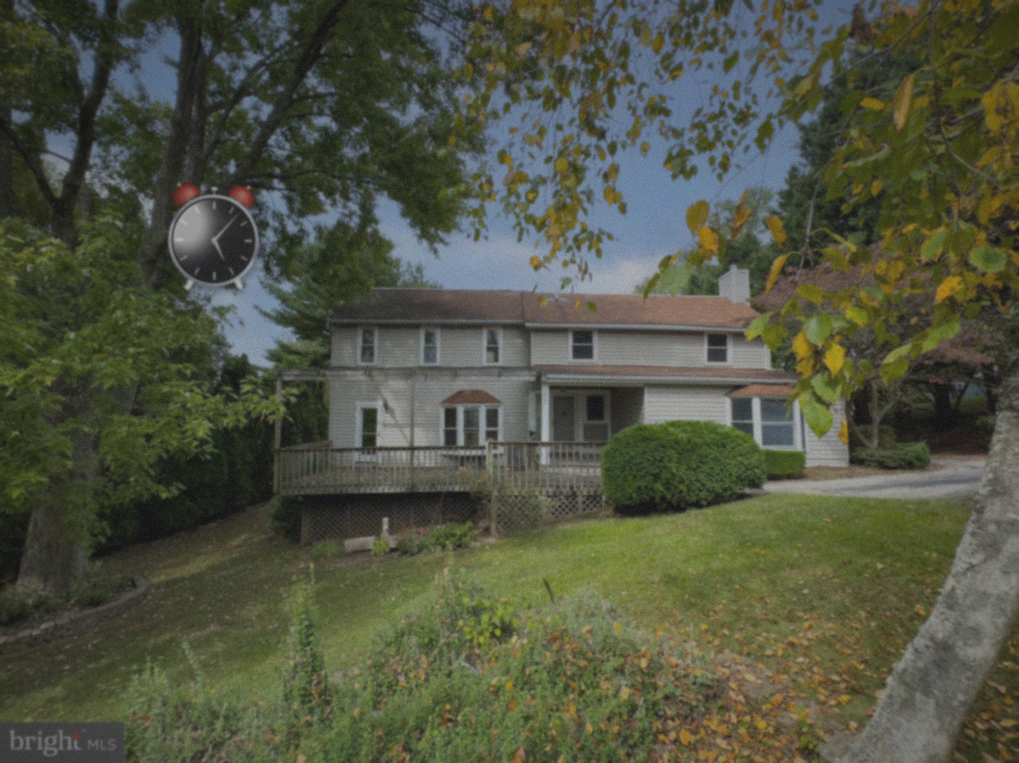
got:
**5:07**
